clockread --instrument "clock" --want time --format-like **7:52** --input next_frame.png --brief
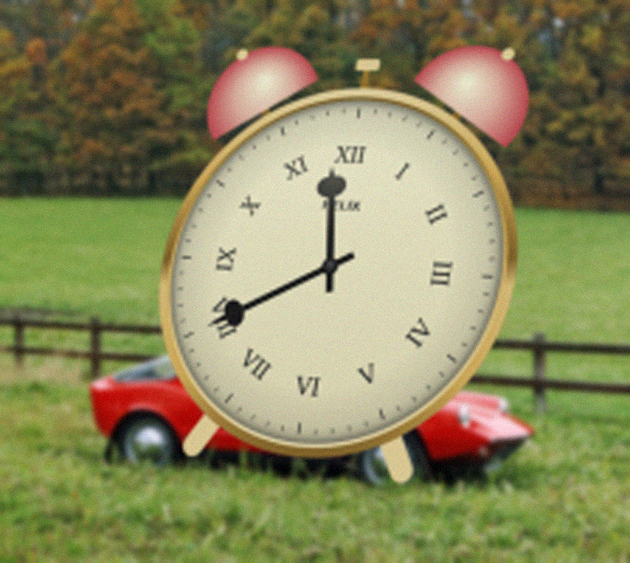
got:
**11:40**
